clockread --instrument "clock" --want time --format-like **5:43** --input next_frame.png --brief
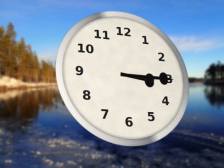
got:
**3:15**
